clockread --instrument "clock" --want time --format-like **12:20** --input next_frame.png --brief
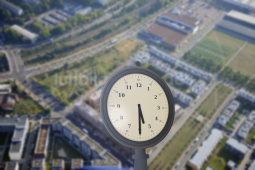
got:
**5:30**
